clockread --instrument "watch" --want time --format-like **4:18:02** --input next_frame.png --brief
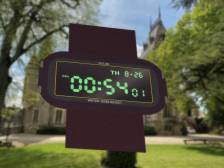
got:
**0:54:01**
